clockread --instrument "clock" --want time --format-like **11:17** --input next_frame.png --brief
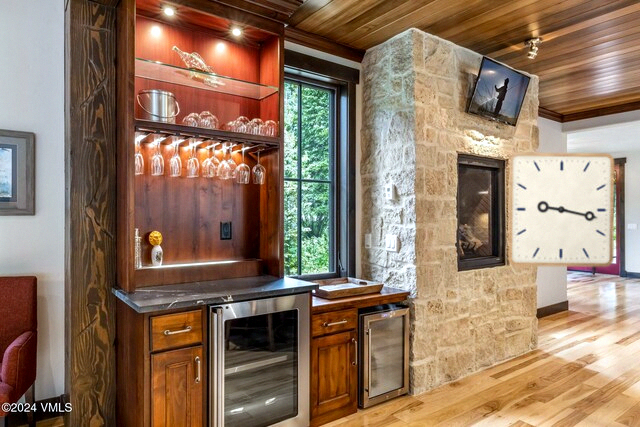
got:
**9:17**
